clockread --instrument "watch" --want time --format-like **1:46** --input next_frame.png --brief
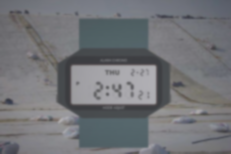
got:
**2:47**
